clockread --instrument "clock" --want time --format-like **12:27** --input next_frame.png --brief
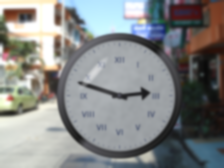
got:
**2:48**
